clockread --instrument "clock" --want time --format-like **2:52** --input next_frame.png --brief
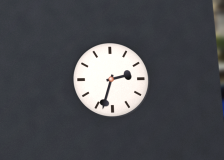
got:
**2:33**
